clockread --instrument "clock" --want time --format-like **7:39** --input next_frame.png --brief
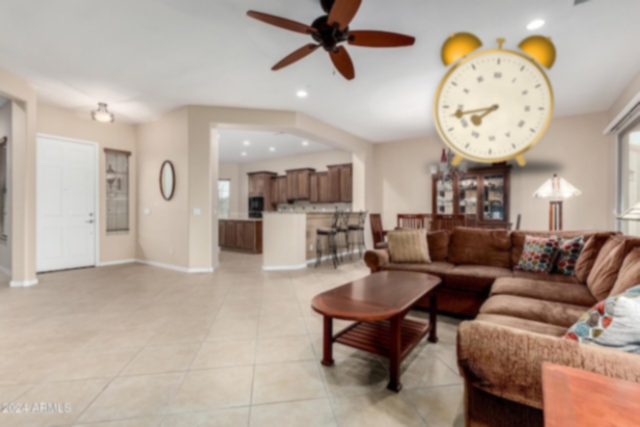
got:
**7:43**
